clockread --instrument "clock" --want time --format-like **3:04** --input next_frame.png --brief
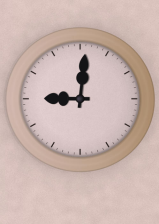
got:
**9:01**
